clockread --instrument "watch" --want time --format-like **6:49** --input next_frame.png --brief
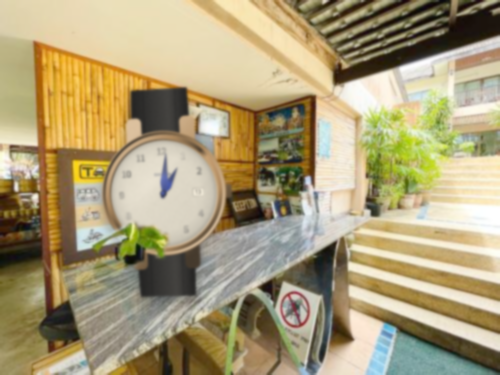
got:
**1:01**
